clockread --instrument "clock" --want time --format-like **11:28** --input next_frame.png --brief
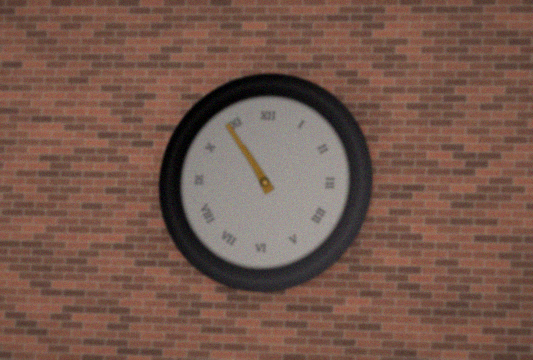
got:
**10:54**
